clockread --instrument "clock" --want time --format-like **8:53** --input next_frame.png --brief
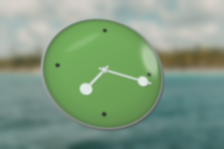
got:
**7:17**
